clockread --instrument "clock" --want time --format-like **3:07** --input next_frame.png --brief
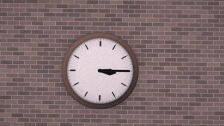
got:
**3:15**
